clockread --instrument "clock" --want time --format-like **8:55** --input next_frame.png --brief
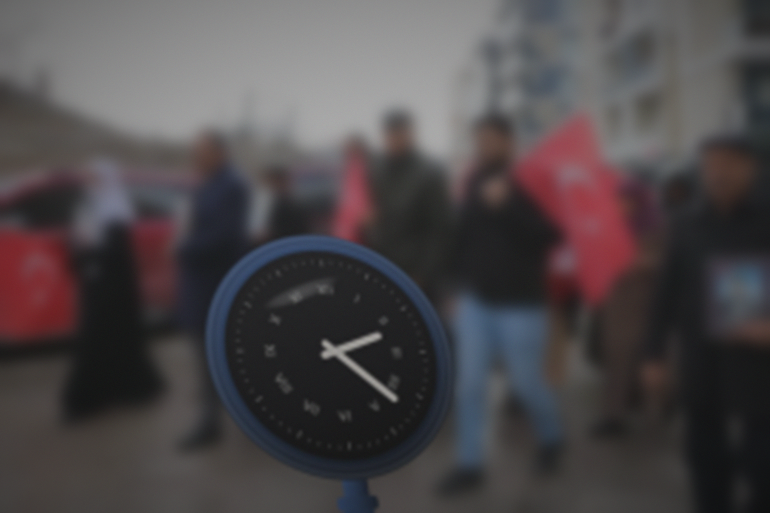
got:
**2:22**
